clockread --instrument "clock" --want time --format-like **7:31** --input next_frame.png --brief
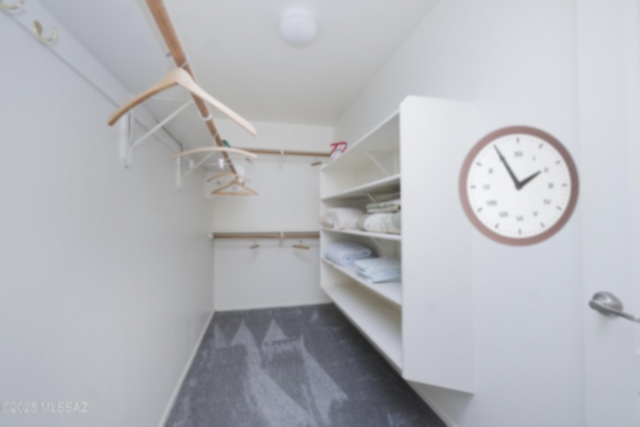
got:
**1:55**
